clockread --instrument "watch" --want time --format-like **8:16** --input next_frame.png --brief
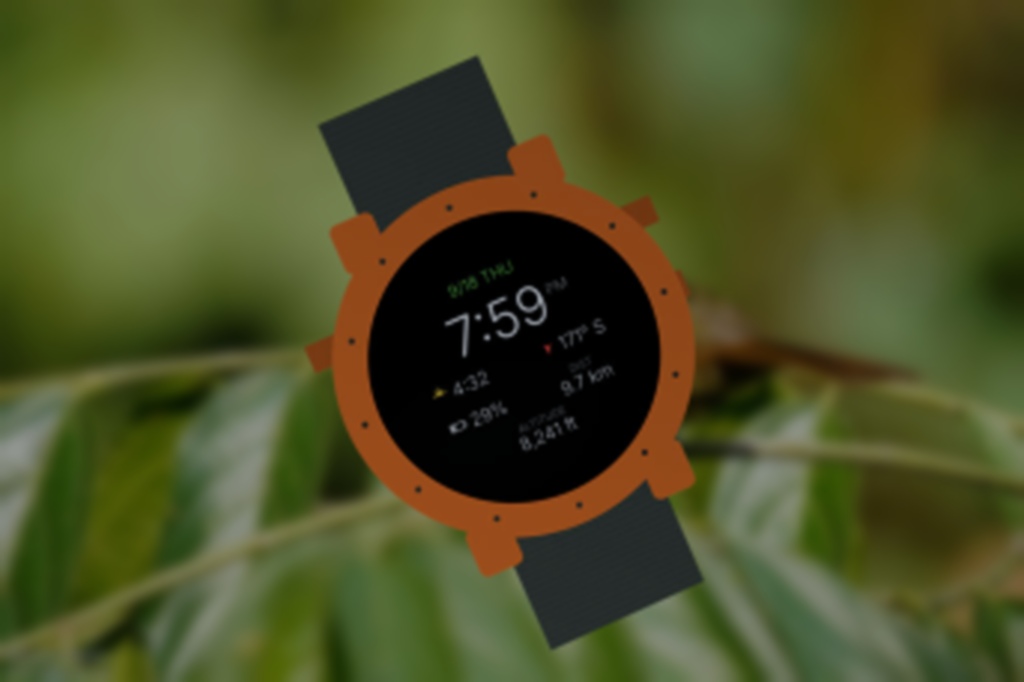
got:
**7:59**
